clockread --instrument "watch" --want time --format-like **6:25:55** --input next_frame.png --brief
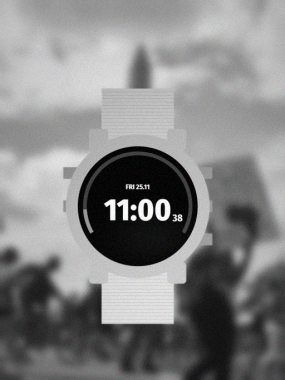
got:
**11:00:38**
